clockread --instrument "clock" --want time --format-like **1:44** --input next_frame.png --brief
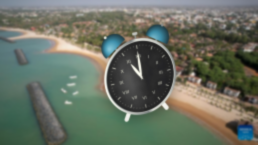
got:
**11:00**
